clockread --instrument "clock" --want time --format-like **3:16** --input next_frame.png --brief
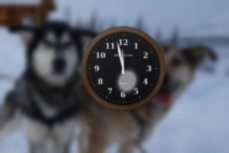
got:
**11:58**
